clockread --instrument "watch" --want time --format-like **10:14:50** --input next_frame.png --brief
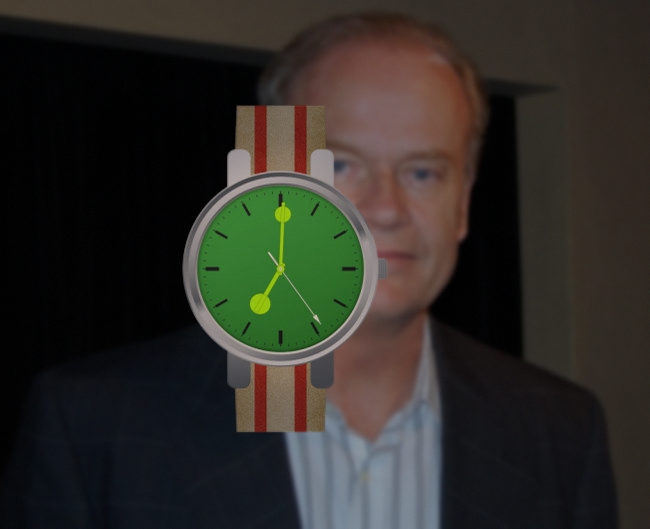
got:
**7:00:24**
